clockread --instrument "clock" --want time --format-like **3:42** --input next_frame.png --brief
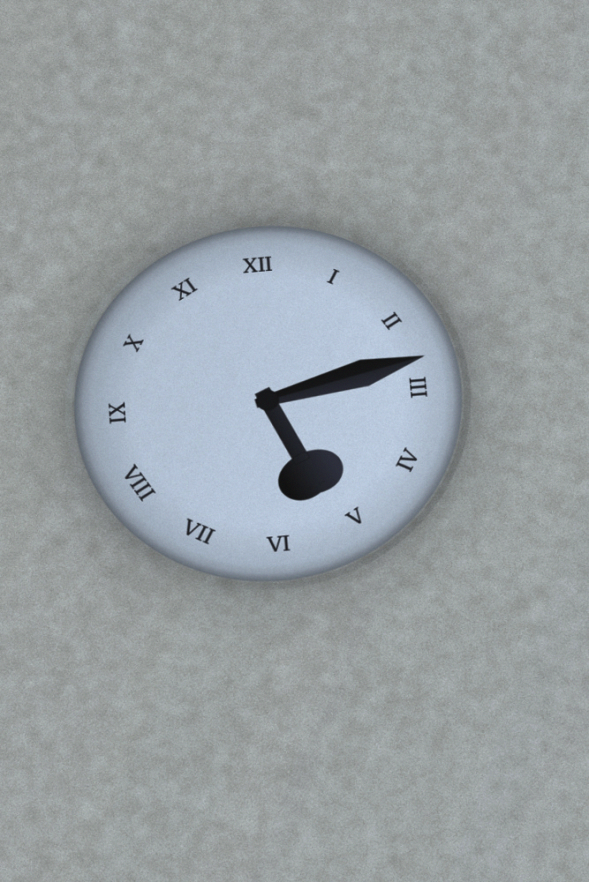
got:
**5:13**
